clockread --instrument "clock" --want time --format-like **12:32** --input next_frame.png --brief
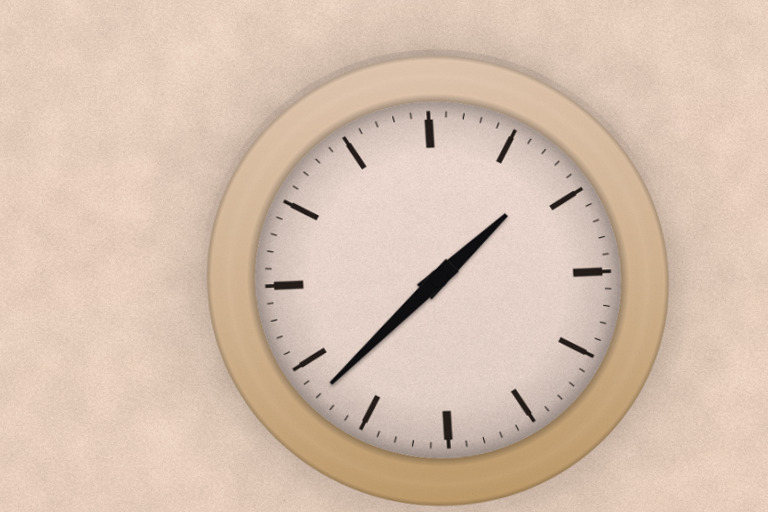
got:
**1:38**
